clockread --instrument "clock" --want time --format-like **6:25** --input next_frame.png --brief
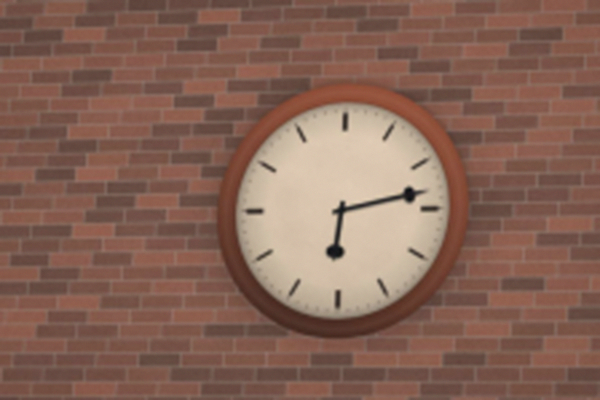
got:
**6:13**
